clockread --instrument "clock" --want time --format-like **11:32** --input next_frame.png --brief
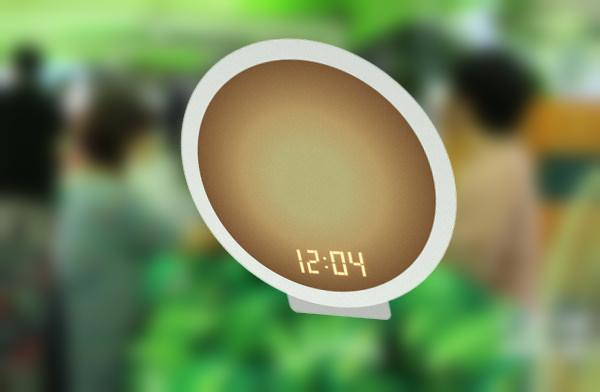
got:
**12:04**
